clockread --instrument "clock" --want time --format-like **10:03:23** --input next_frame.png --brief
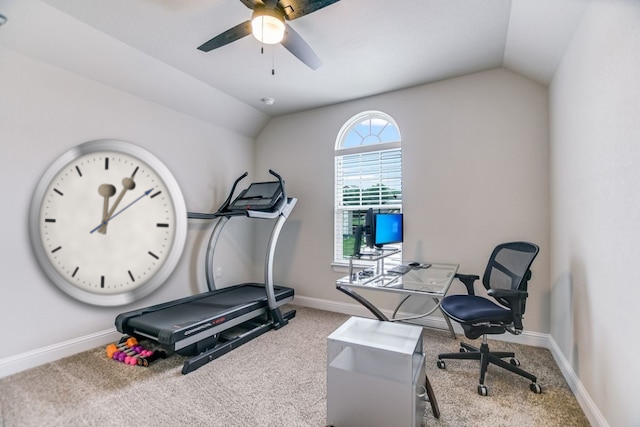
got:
**12:05:09**
